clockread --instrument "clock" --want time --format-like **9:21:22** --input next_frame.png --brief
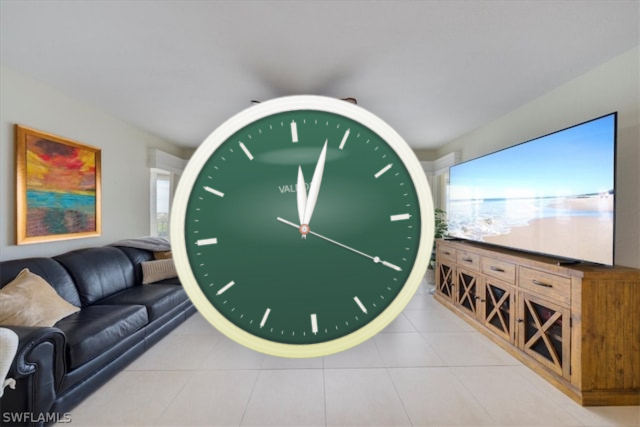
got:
**12:03:20**
